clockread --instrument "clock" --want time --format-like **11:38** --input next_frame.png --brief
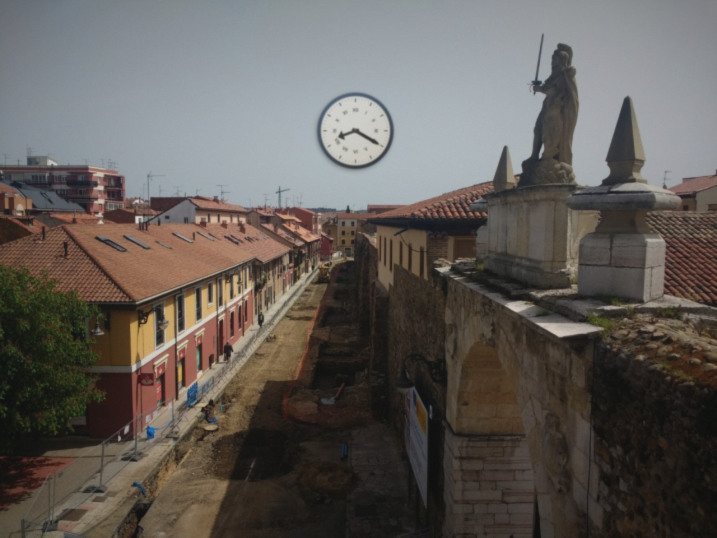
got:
**8:20**
